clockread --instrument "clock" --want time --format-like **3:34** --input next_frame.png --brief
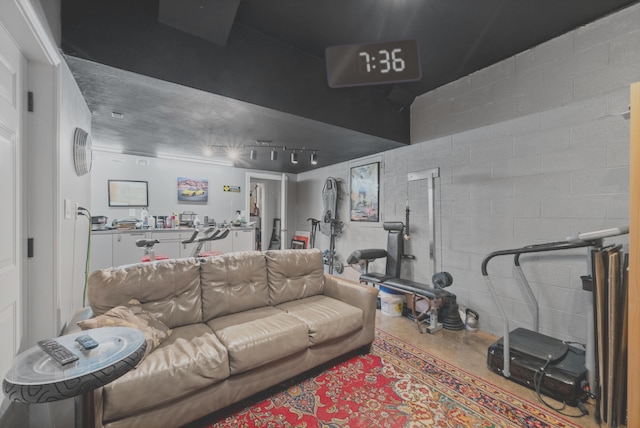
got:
**7:36**
